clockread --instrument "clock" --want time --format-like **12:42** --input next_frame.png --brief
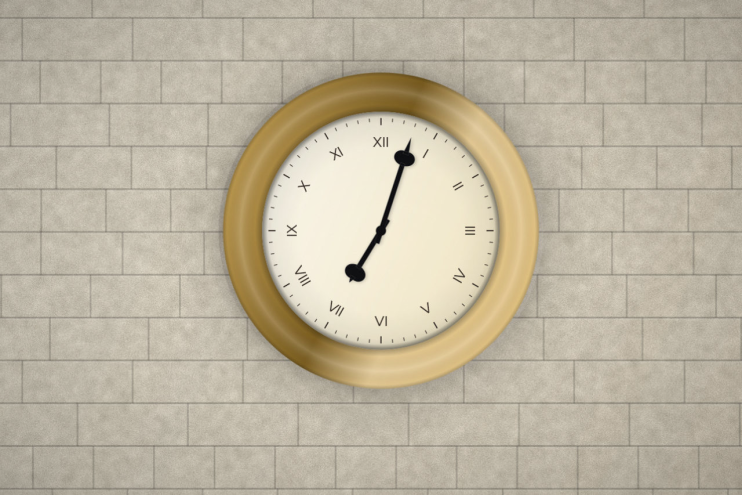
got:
**7:03**
